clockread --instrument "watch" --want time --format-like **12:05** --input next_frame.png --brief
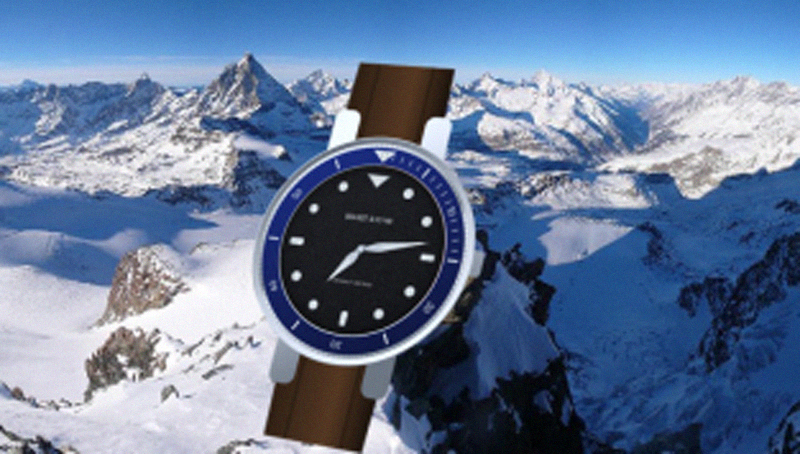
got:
**7:13**
